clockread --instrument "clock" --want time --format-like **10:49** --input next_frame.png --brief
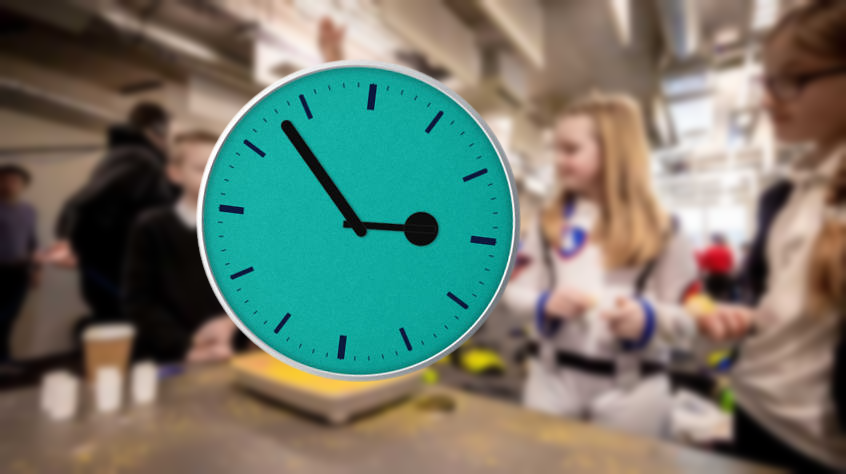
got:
**2:53**
